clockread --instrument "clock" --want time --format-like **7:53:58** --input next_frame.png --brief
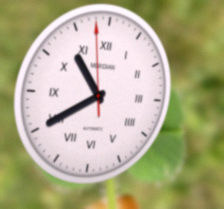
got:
**10:39:58**
